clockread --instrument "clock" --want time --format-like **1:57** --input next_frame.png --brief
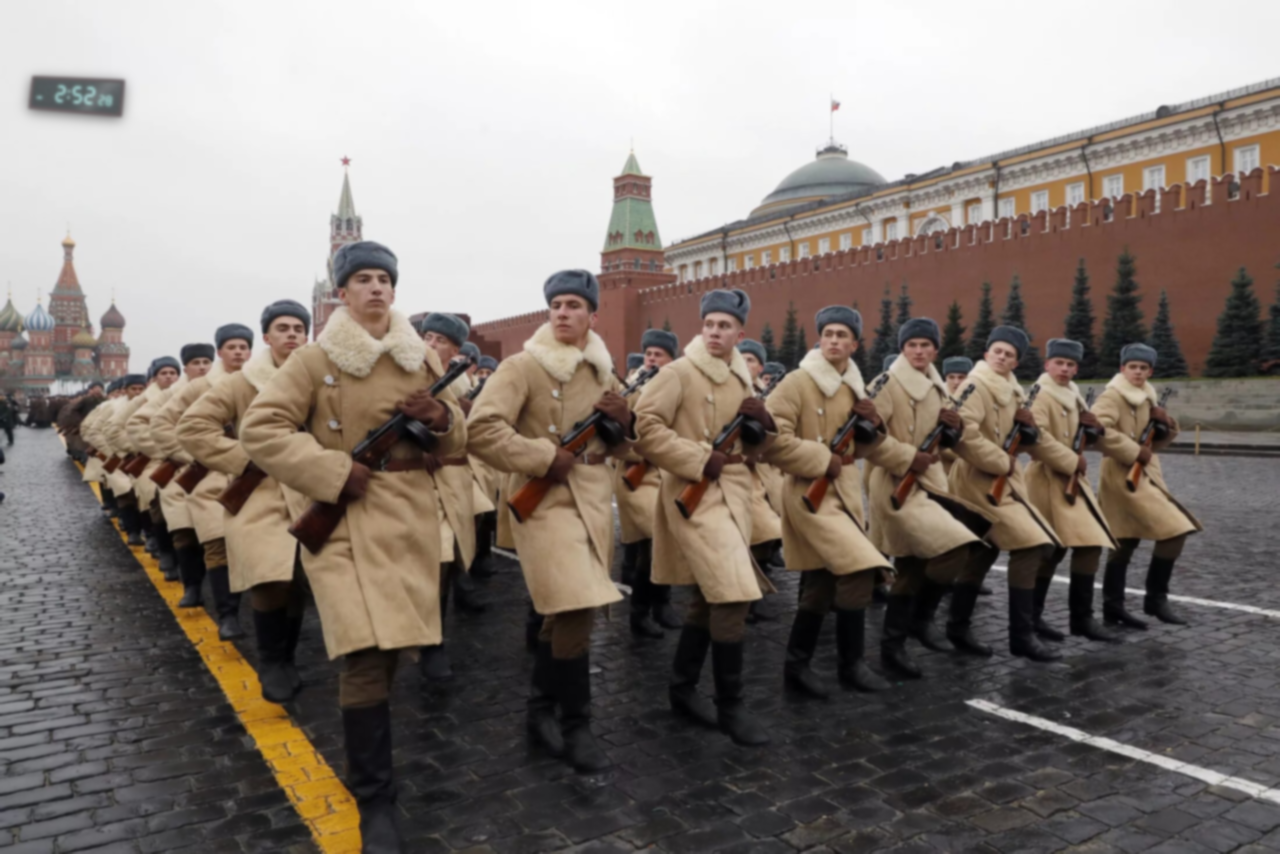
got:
**2:52**
